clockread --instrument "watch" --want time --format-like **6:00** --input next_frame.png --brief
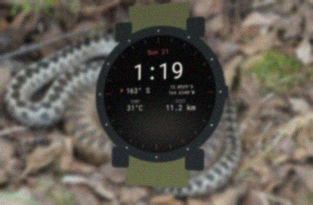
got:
**1:19**
